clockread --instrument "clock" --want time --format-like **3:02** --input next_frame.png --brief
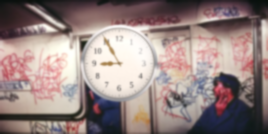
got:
**8:55**
